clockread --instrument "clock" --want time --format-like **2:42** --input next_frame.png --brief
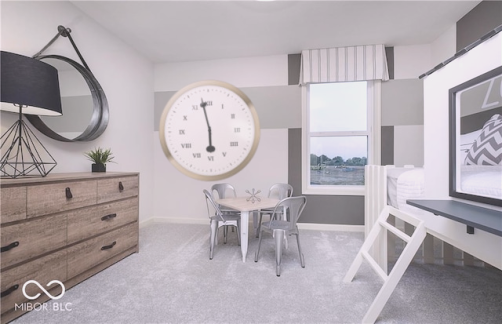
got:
**5:58**
